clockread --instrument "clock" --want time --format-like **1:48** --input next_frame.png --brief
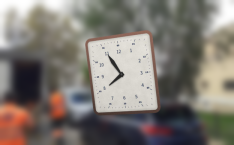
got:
**7:55**
